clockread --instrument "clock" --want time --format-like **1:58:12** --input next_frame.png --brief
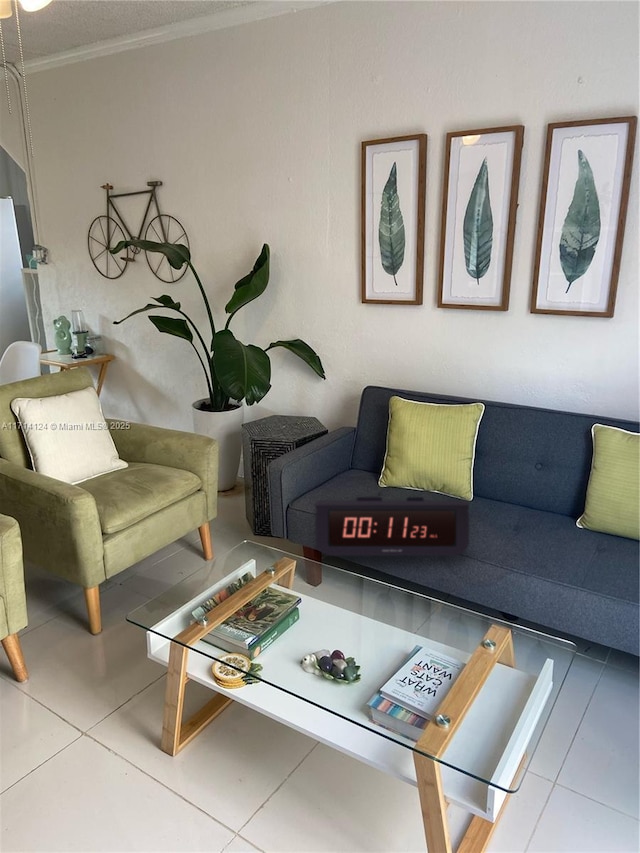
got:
**0:11:23**
